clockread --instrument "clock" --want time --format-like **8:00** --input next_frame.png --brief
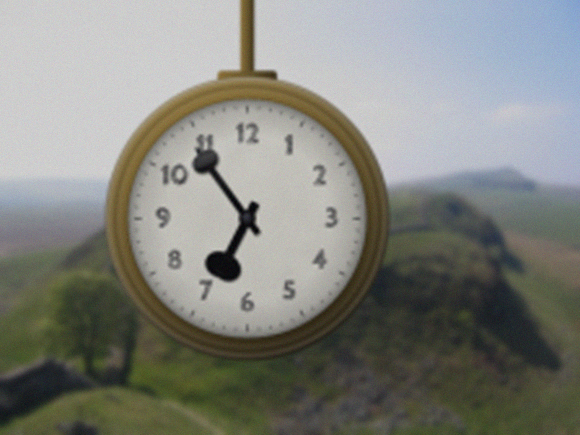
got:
**6:54**
